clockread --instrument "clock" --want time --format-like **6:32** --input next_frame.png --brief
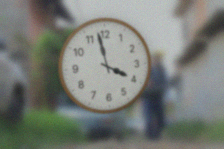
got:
**3:58**
